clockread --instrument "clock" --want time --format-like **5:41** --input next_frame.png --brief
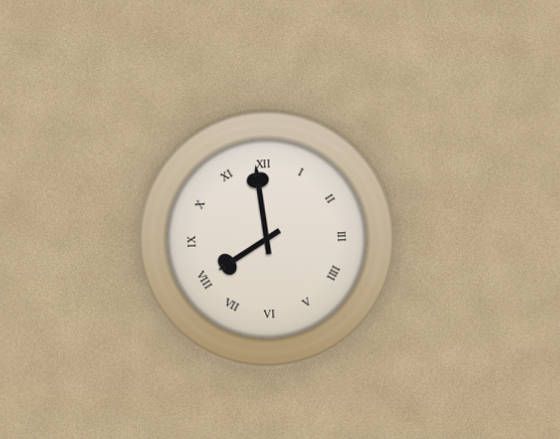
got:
**7:59**
